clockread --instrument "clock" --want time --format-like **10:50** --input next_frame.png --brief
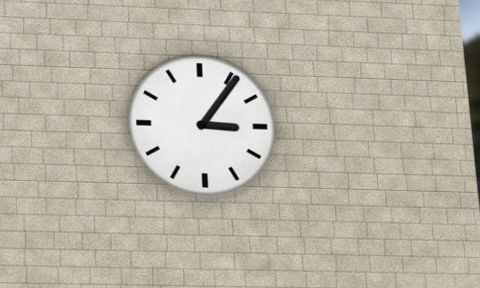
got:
**3:06**
